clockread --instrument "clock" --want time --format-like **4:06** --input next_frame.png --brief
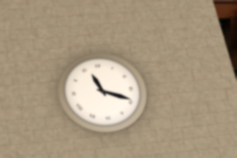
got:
**11:19**
